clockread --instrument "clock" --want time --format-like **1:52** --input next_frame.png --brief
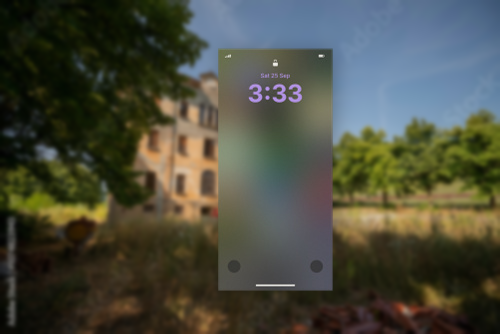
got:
**3:33**
